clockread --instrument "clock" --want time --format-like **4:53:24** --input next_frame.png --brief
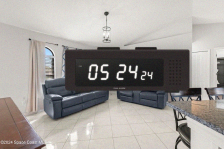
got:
**5:24:24**
